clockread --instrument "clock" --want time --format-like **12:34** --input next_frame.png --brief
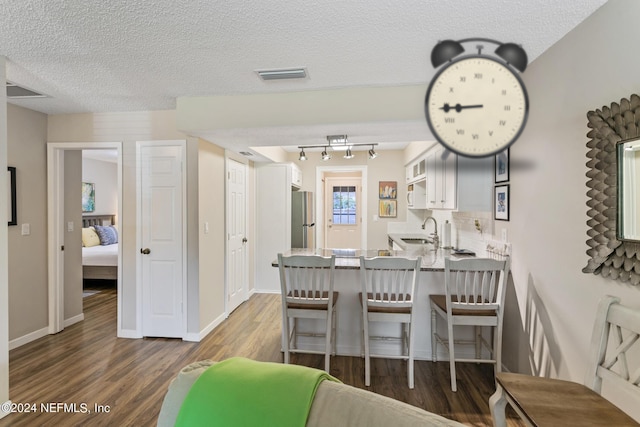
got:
**8:44**
